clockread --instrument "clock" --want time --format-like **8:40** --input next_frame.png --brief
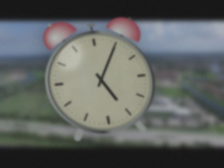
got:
**5:05**
